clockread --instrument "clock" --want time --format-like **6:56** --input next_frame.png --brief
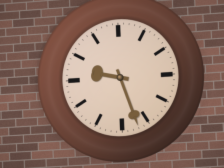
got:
**9:27**
